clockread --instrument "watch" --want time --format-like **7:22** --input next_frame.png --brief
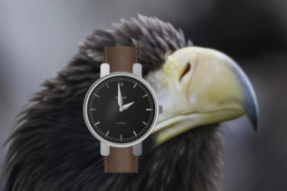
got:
**1:59**
